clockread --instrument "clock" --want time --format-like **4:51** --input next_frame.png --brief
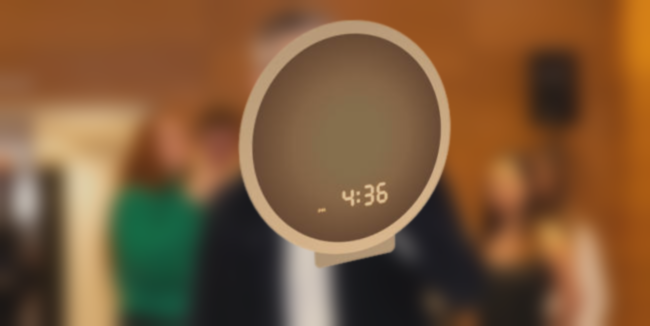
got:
**4:36**
